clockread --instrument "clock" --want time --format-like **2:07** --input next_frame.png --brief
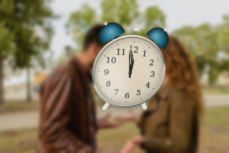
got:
**11:59**
